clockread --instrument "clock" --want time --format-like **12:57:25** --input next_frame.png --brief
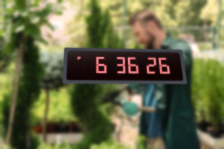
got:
**6:36:26**
